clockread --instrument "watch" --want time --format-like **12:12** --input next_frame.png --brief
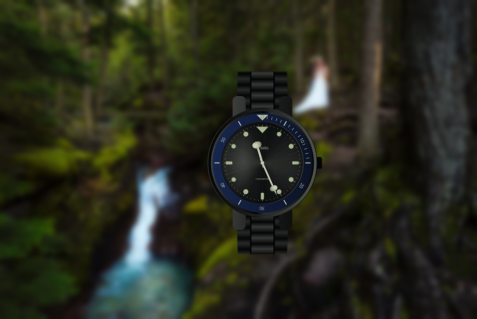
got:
**11:26**
